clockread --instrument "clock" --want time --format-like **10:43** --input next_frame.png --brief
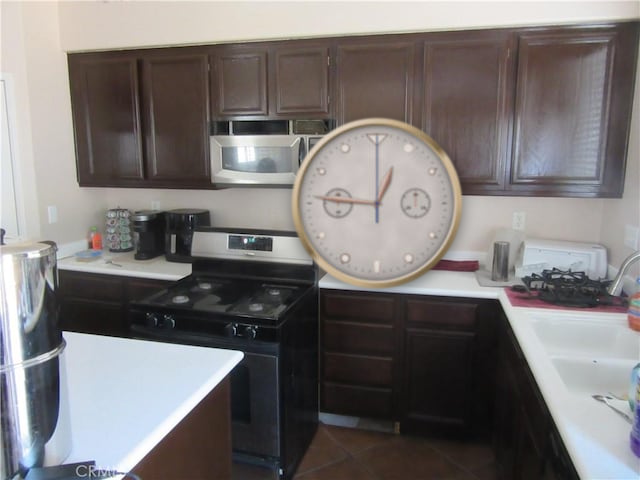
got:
**12:46**
